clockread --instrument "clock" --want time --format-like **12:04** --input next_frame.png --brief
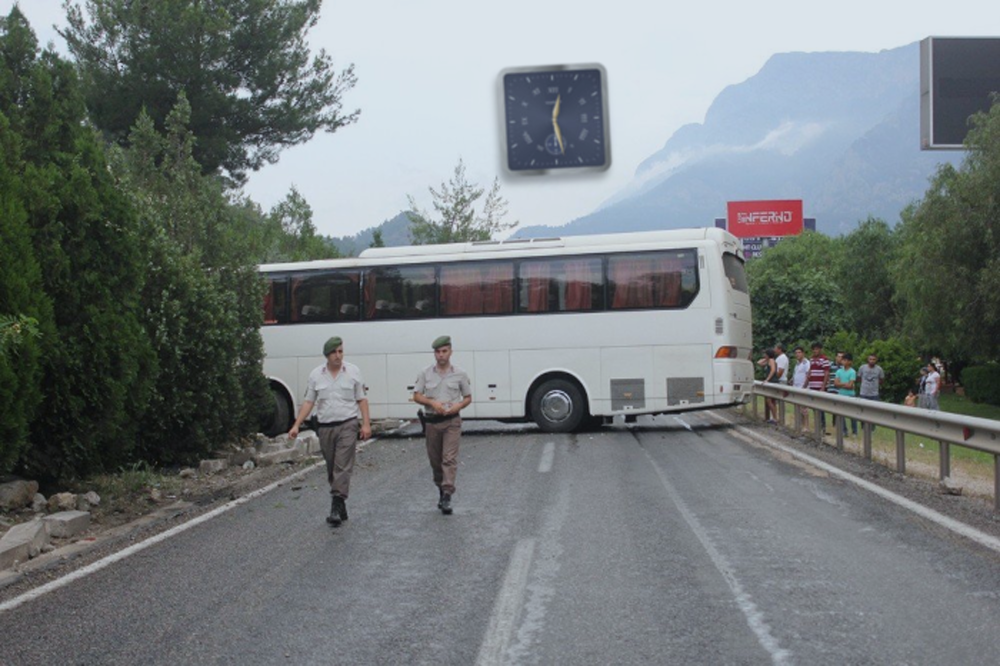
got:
**12:28**
